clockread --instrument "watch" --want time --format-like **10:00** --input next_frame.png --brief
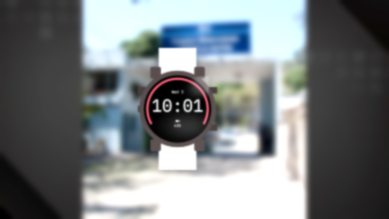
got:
**10:01**
